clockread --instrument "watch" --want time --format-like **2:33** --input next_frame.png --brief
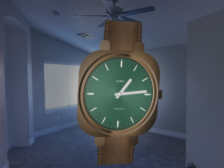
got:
**1:14**
